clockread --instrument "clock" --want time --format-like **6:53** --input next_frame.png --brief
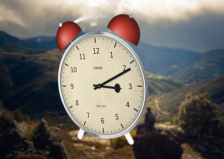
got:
**3:11**
